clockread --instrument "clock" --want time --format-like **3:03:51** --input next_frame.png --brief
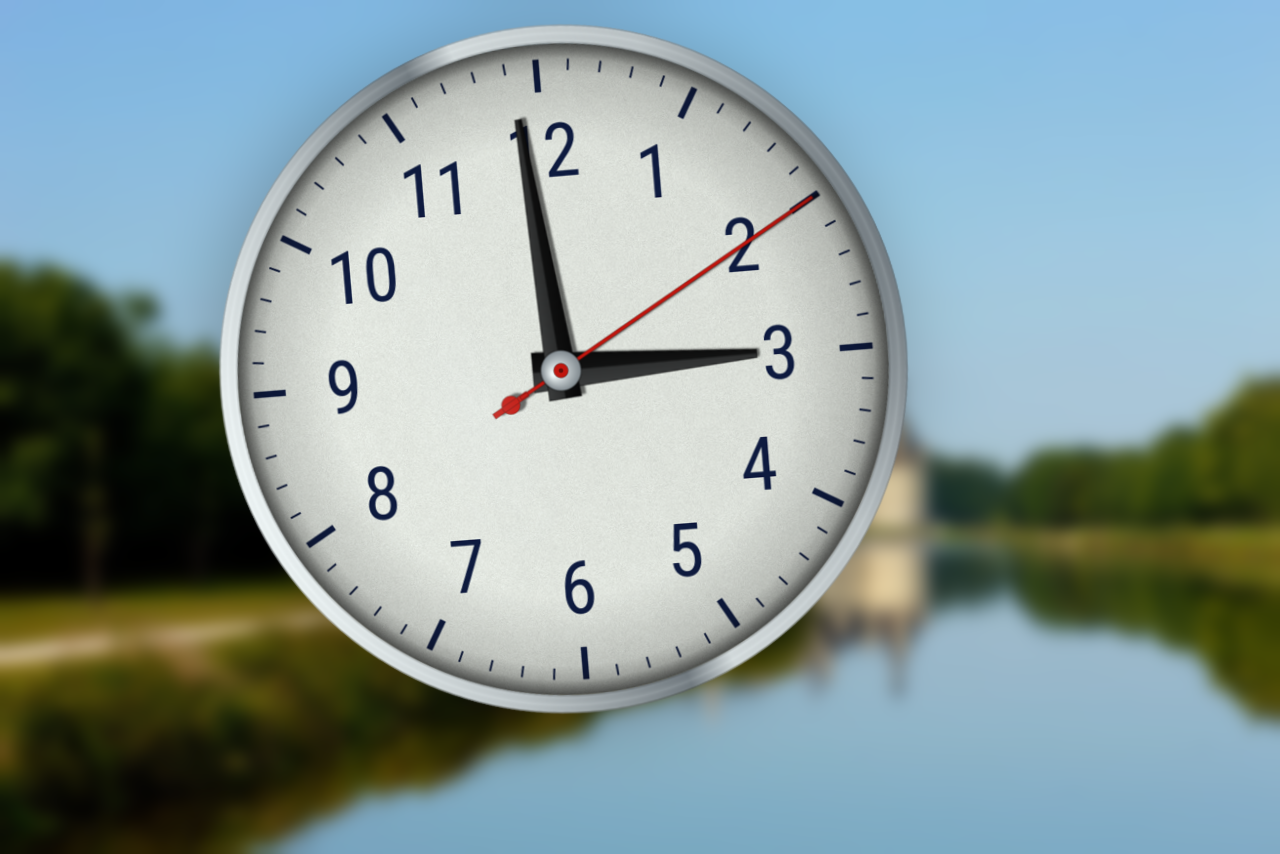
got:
**2:59:10**
